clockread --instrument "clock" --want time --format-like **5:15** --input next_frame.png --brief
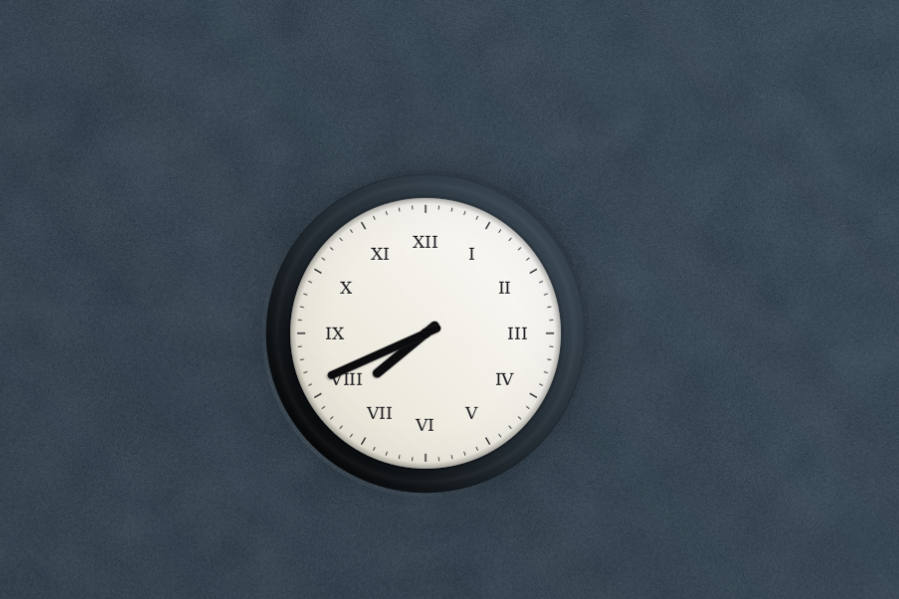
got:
**7:41**
